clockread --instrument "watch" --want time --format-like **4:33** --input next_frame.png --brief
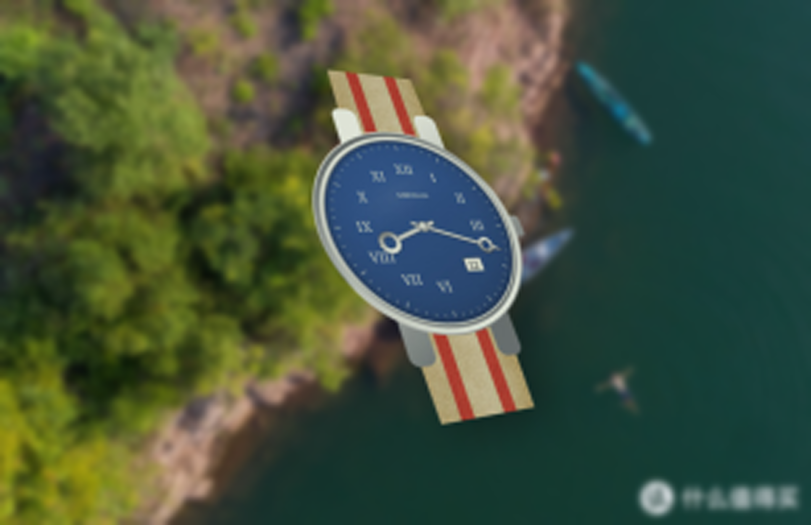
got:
**8:18**
